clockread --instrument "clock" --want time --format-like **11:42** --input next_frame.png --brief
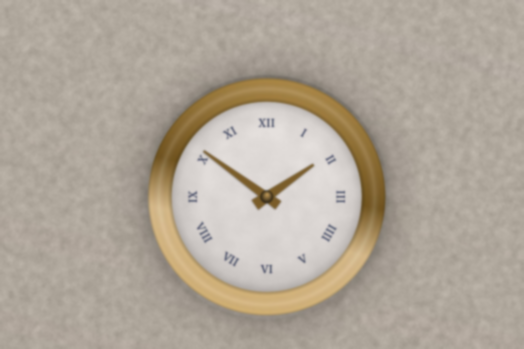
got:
**1:51**
